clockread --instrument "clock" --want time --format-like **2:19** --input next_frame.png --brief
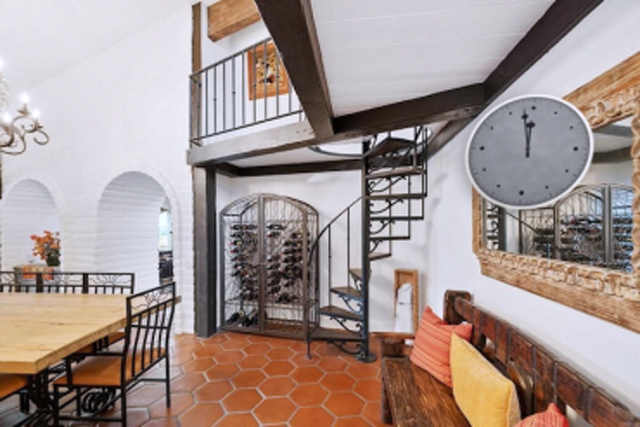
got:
**11:58**
